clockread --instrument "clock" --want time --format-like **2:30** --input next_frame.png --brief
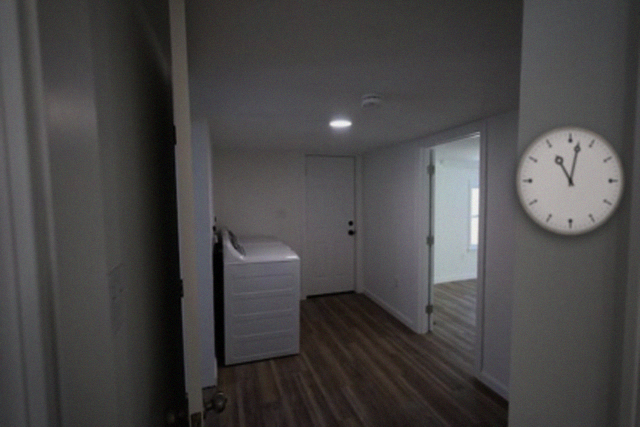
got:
**11:02**
